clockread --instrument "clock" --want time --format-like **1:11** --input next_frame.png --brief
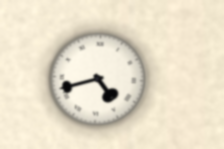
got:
**4:42**
